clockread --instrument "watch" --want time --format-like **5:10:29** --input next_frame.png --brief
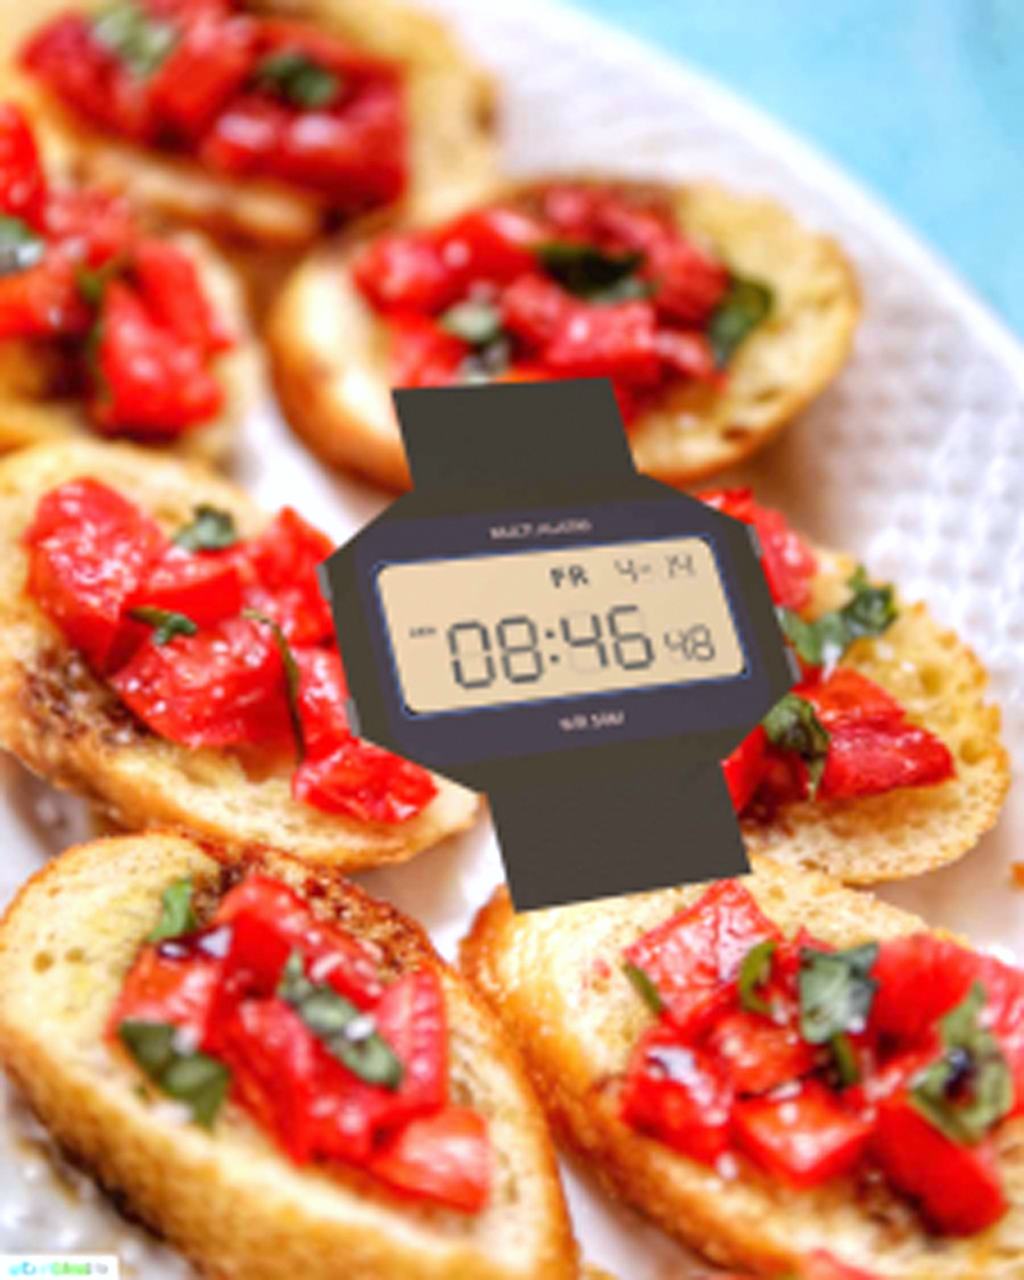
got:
**8:46:48**
